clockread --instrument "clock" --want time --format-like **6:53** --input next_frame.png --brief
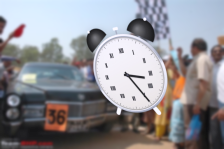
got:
**3:25**
